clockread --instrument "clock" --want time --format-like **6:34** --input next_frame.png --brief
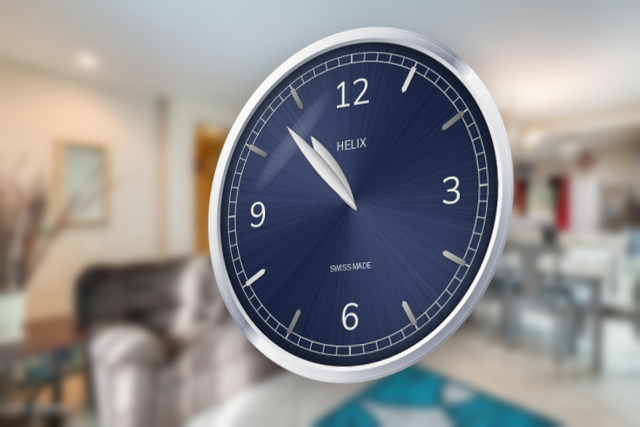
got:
**10:53**
